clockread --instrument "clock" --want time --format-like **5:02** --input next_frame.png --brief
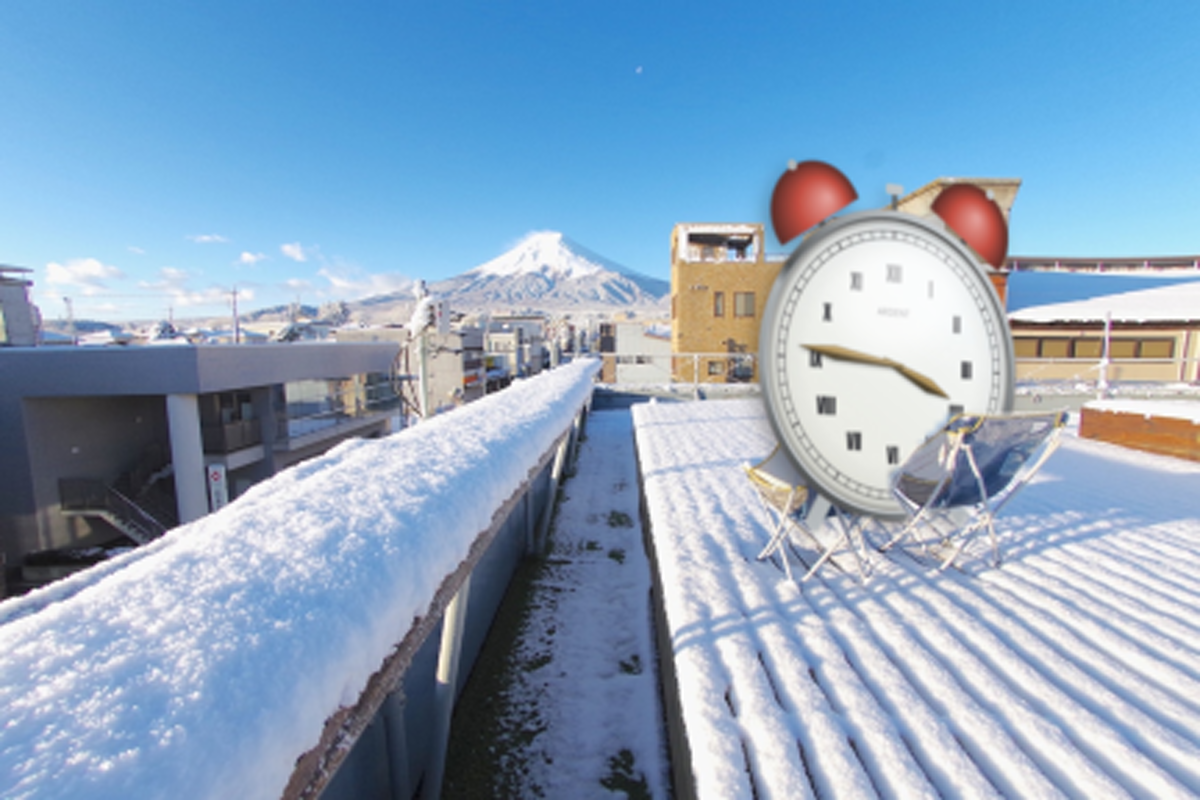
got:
**3:46**
